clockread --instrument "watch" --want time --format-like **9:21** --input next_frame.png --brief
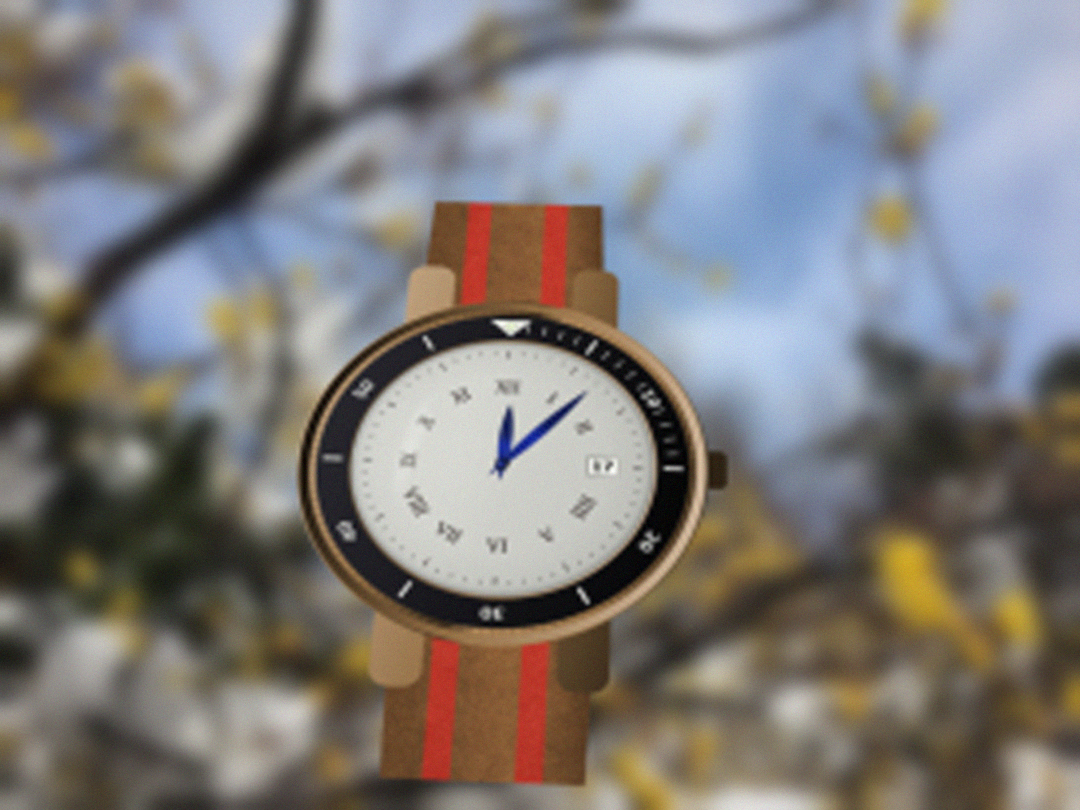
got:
**12:07**
